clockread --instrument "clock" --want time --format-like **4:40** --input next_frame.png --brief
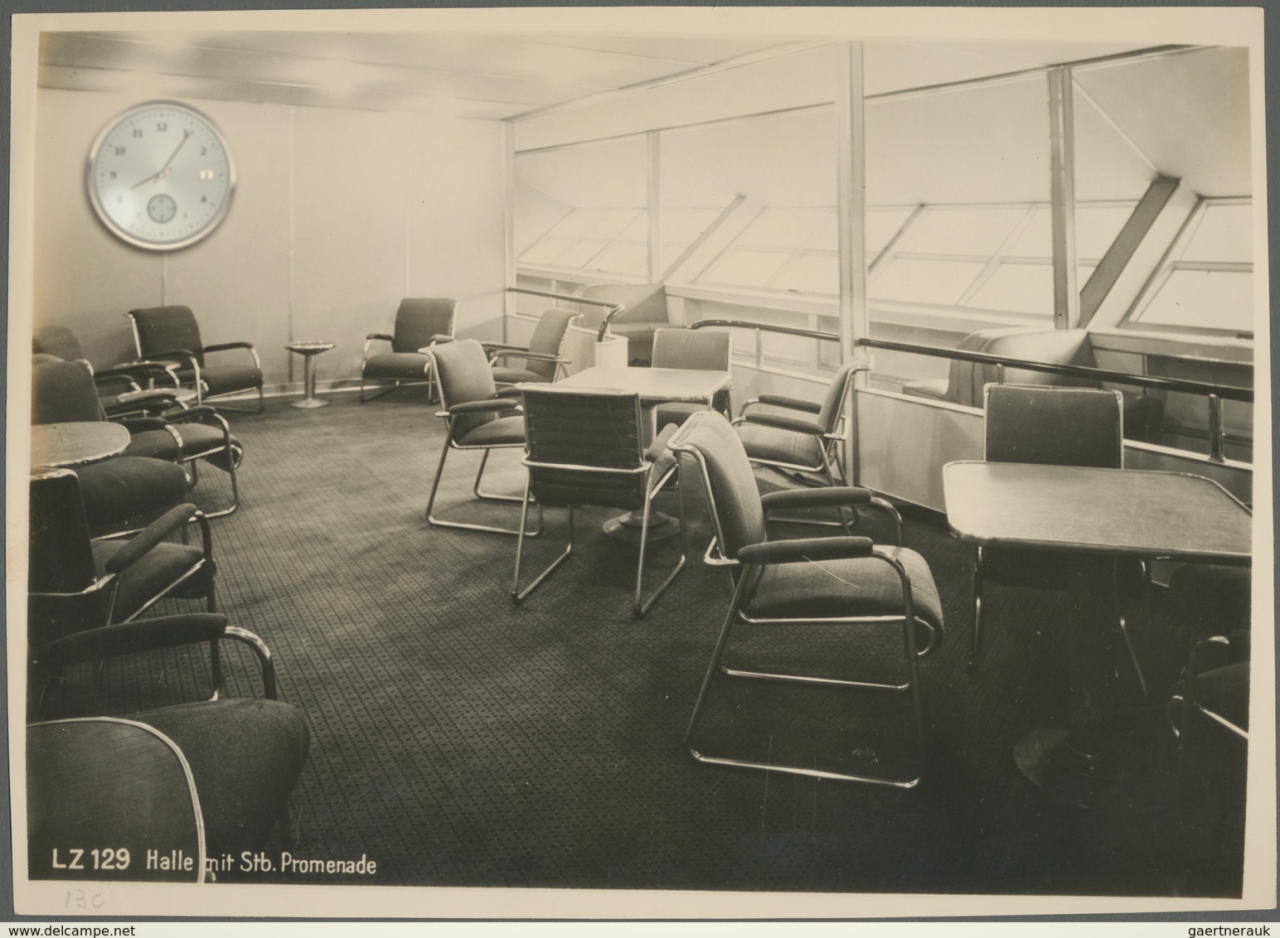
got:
**8:06**
